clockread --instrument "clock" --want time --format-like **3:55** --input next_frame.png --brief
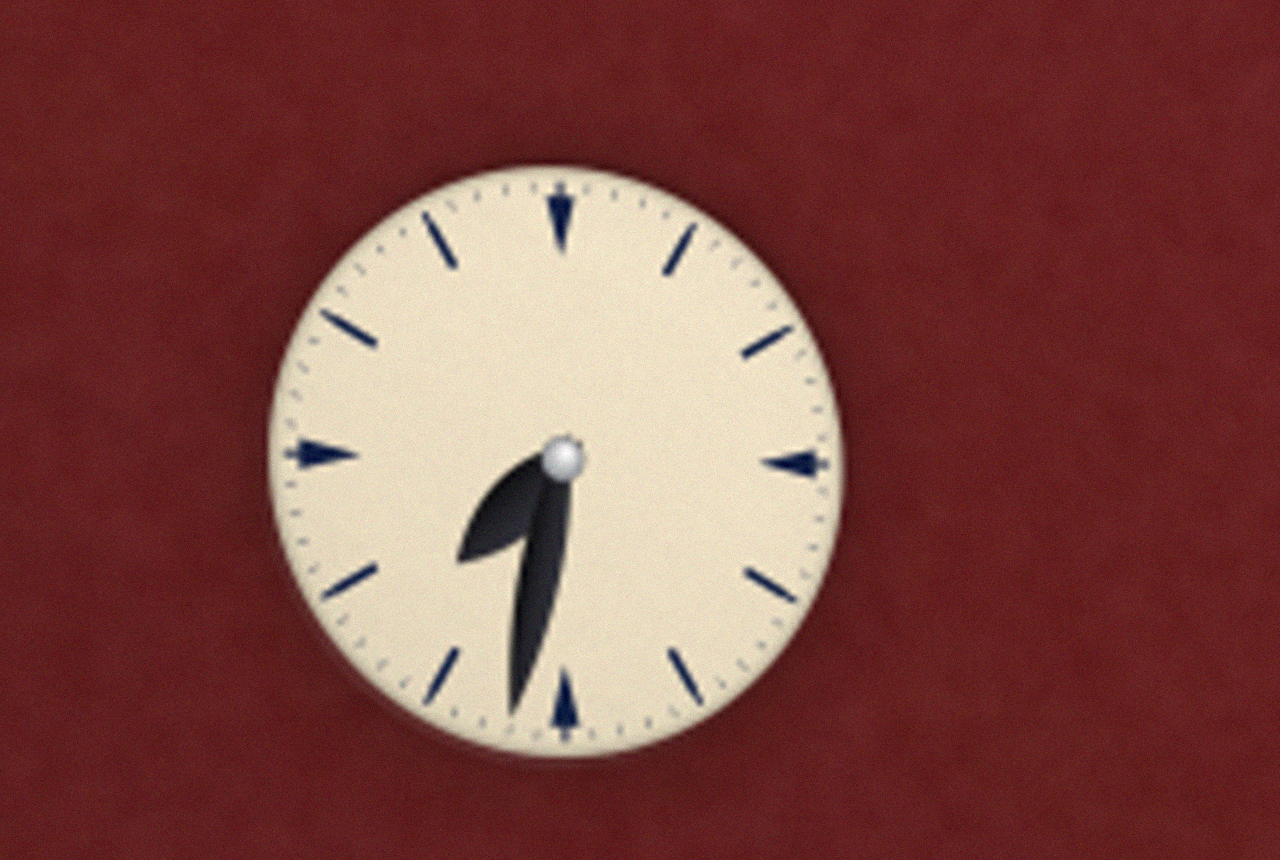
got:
**7:32**
